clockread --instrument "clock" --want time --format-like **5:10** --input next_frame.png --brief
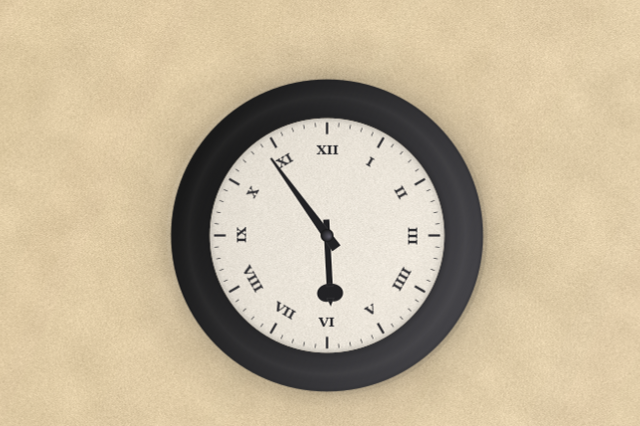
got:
**5:54**
